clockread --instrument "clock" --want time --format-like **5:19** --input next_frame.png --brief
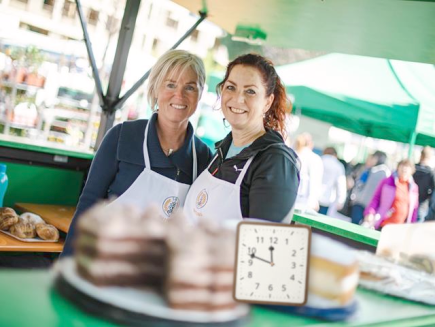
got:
**11:48**
